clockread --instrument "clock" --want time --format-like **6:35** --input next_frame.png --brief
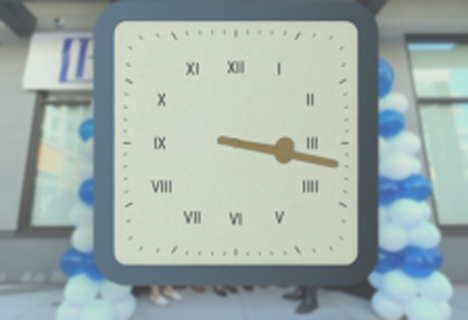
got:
**3:17**
